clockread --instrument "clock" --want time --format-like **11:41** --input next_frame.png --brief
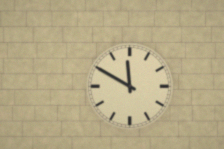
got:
**11:50**
